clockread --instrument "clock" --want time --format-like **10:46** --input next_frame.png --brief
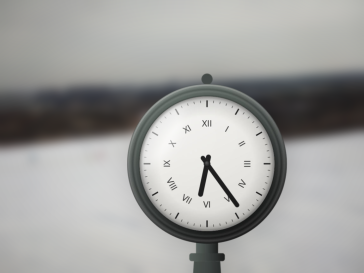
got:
**6:24**
